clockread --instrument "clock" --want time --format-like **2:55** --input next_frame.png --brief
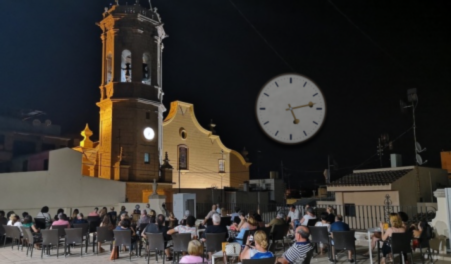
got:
**5:13**
